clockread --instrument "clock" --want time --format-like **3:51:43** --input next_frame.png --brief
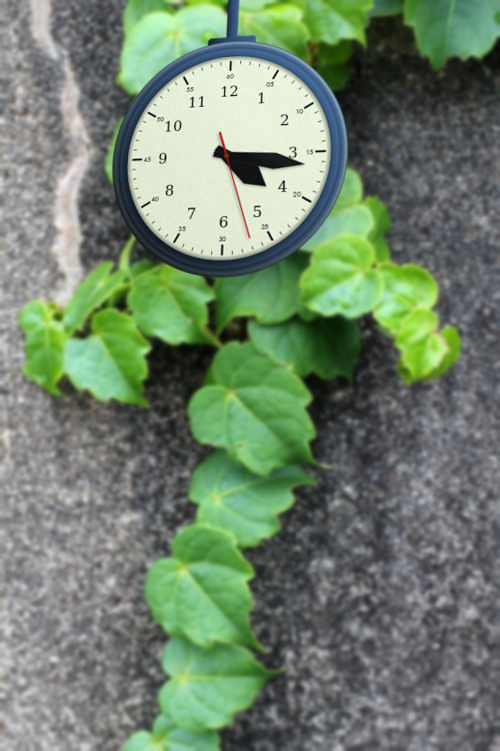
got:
**4:16:27**
